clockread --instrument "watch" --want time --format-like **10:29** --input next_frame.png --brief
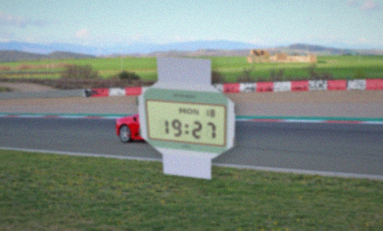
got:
**19:27**
